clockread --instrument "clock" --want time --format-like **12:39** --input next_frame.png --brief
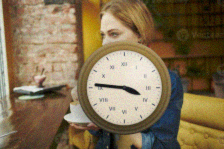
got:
**3:46**
